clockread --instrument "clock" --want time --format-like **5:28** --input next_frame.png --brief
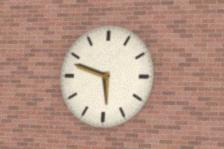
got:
**5:48**
